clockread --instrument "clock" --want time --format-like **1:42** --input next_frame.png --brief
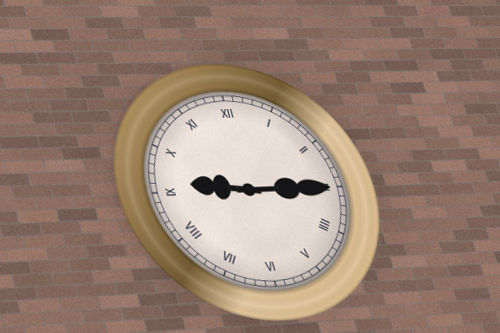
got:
**9:15**
